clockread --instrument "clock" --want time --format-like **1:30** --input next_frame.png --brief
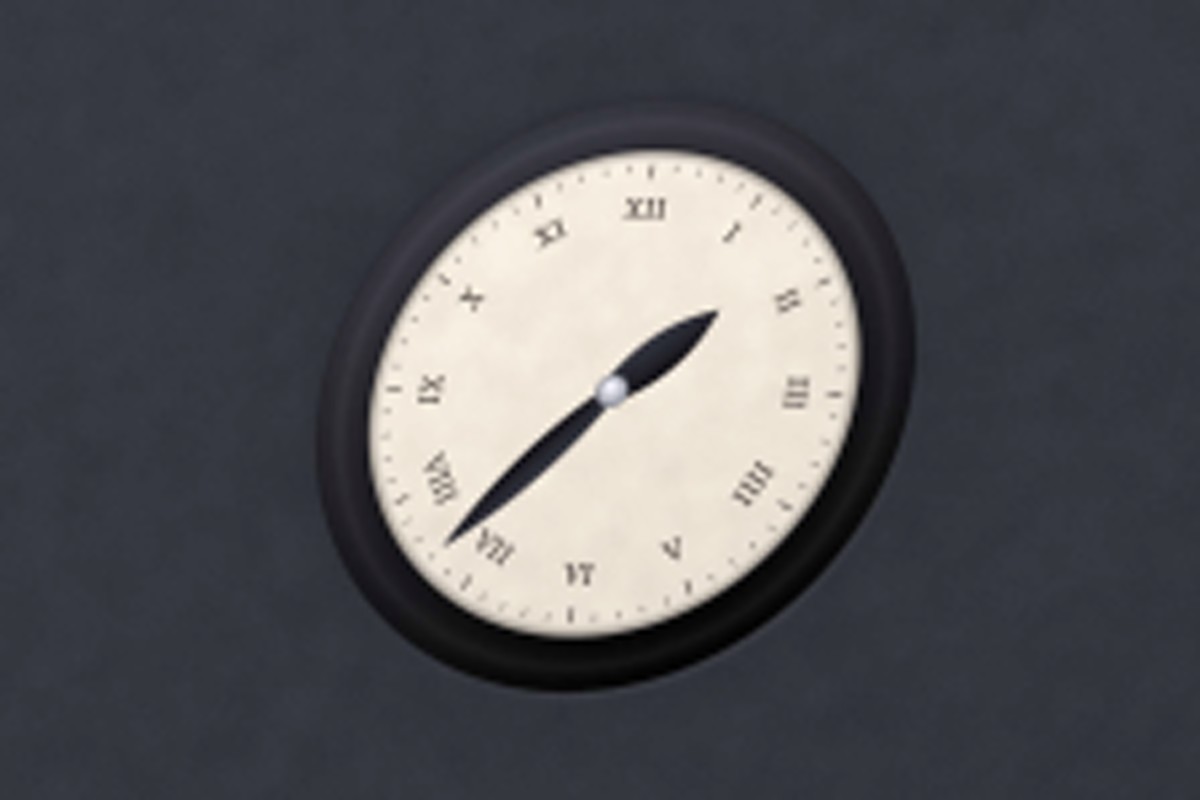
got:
**1:37**
